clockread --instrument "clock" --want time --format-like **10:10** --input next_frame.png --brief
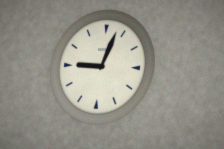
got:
**9:03**
